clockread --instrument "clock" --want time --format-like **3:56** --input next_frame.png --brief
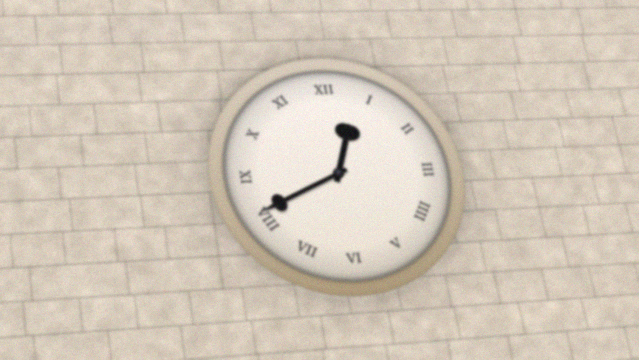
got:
**12:41**
